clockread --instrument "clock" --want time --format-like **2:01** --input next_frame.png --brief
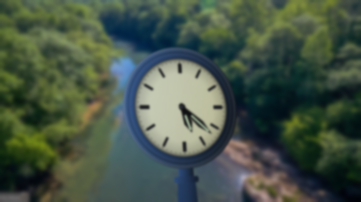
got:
**5:22**
